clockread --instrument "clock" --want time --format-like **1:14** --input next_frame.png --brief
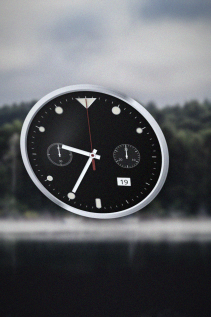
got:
**9:35**
